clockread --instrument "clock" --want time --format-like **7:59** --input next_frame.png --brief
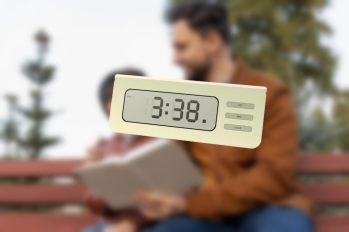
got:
**3:38**
